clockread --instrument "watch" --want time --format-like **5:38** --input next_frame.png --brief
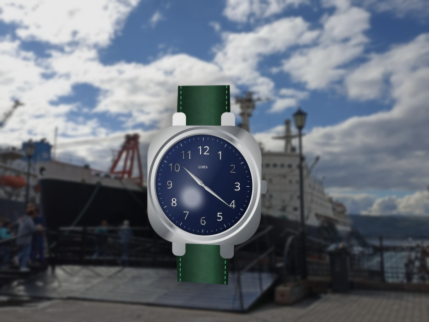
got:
**10:21**
